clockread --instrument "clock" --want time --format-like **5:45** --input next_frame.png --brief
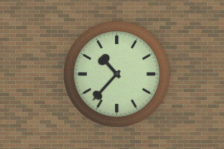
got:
**10:37**
